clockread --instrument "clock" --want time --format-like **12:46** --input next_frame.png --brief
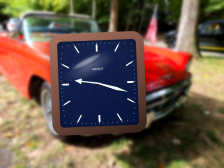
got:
**9:18**
